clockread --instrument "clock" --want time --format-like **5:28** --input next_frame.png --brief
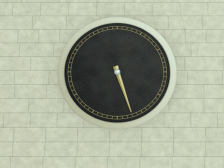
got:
**5:27**
